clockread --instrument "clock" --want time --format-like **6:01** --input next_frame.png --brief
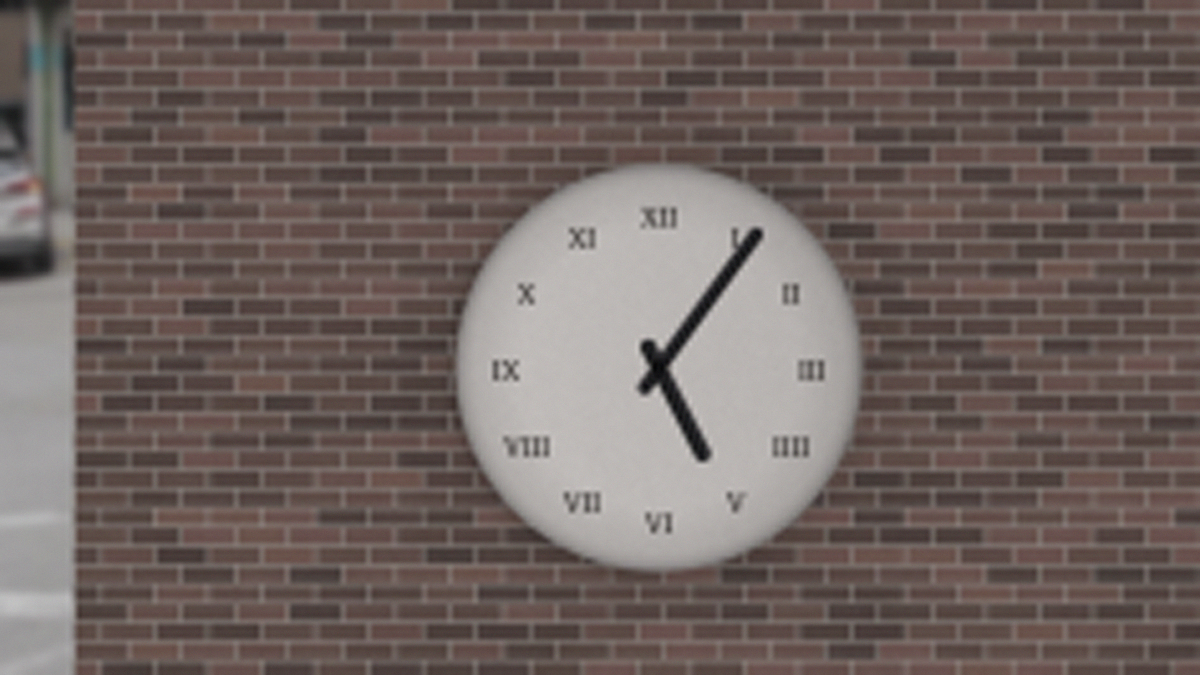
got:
**5:06**
